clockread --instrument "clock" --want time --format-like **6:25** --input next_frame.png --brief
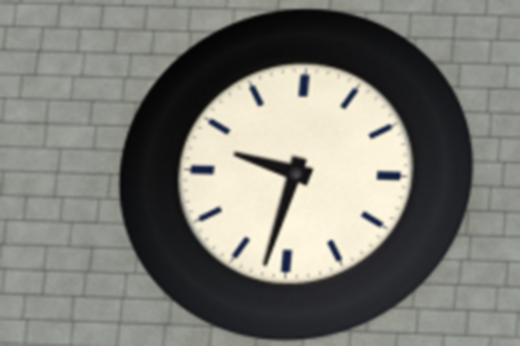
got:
**9:32**
